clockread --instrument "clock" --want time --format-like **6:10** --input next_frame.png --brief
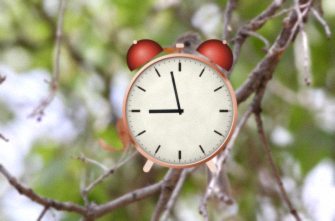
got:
**8:58**
